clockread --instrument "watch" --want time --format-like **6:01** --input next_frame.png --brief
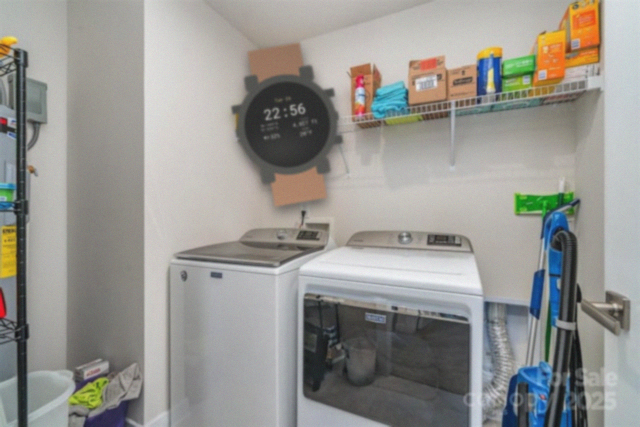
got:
**22:56**
